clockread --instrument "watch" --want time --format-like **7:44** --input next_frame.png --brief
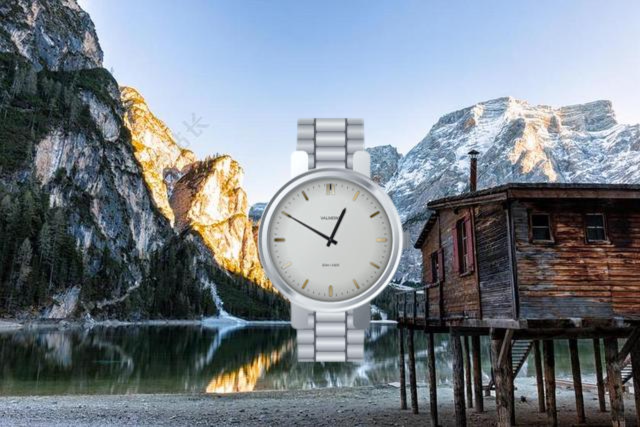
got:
**12:50**
